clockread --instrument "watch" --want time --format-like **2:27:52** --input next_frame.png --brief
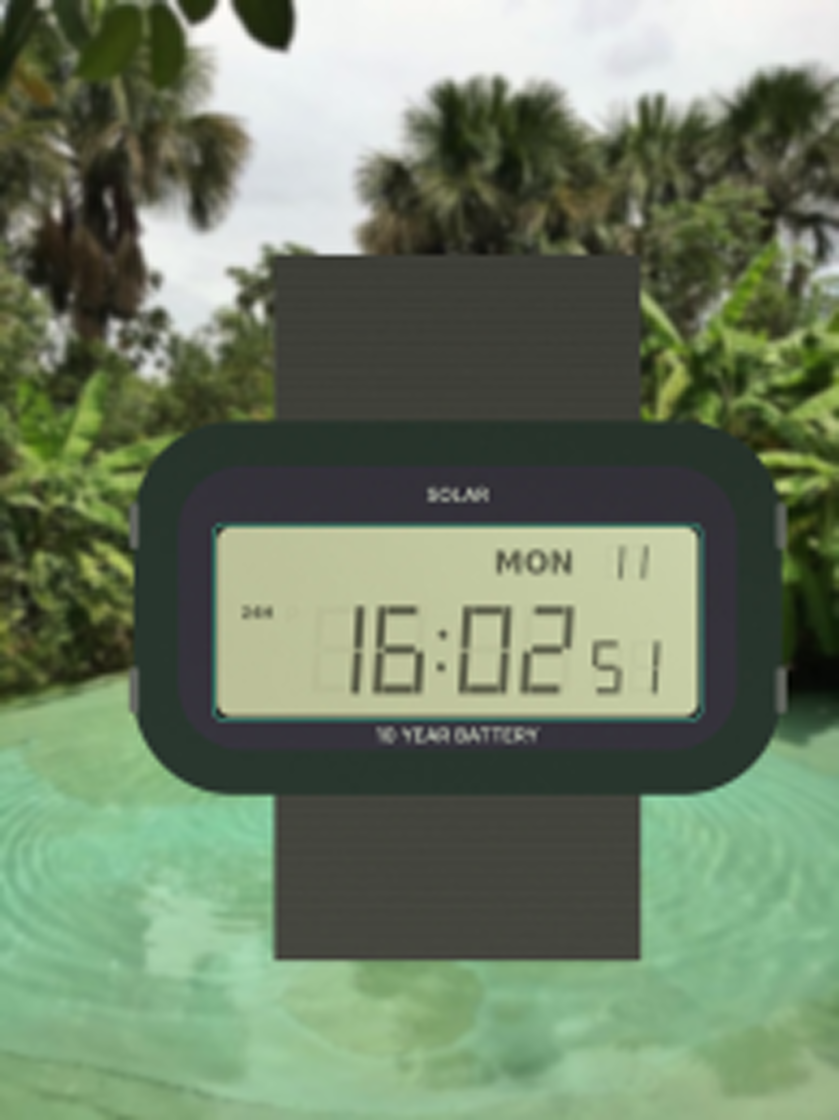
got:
**16:02:51**
